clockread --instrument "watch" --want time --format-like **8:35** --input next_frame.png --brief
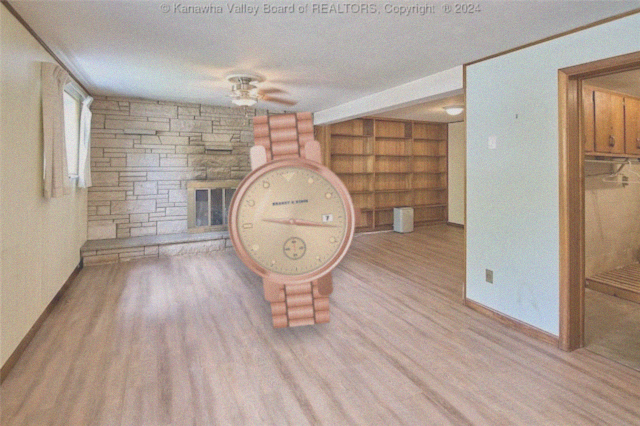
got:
**9:17**
